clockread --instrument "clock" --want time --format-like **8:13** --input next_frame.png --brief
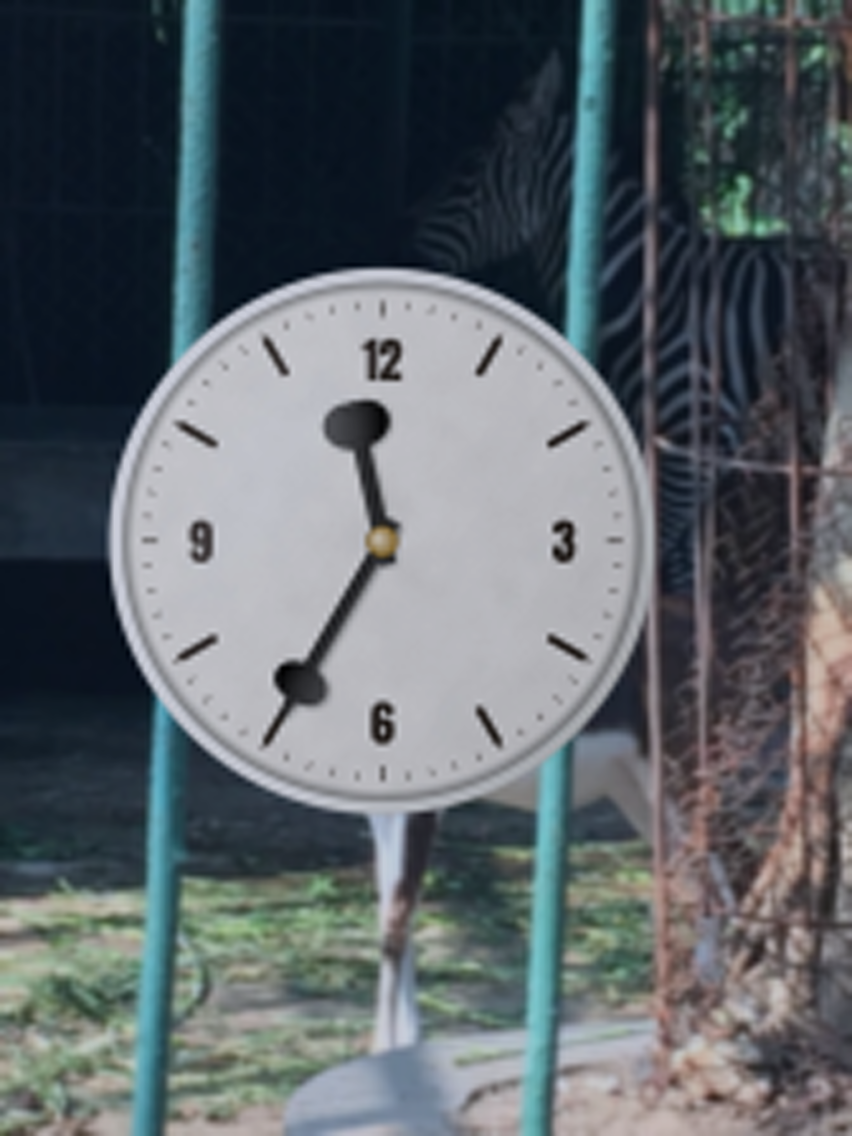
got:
**11:35**
